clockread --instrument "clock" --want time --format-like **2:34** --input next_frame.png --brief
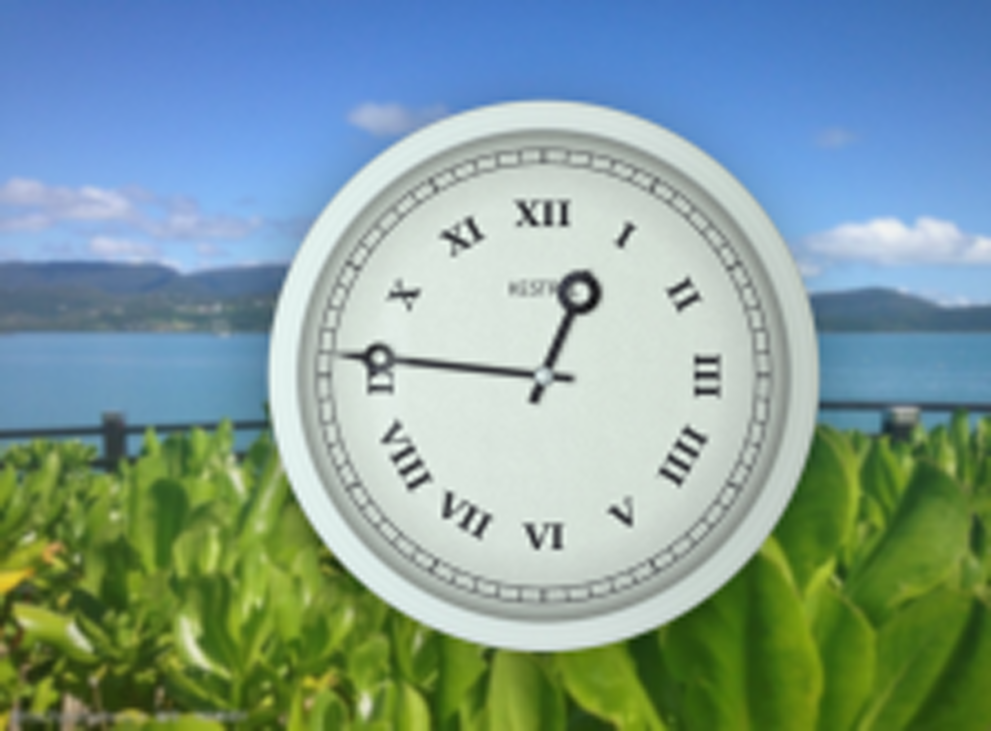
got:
**12:46**
